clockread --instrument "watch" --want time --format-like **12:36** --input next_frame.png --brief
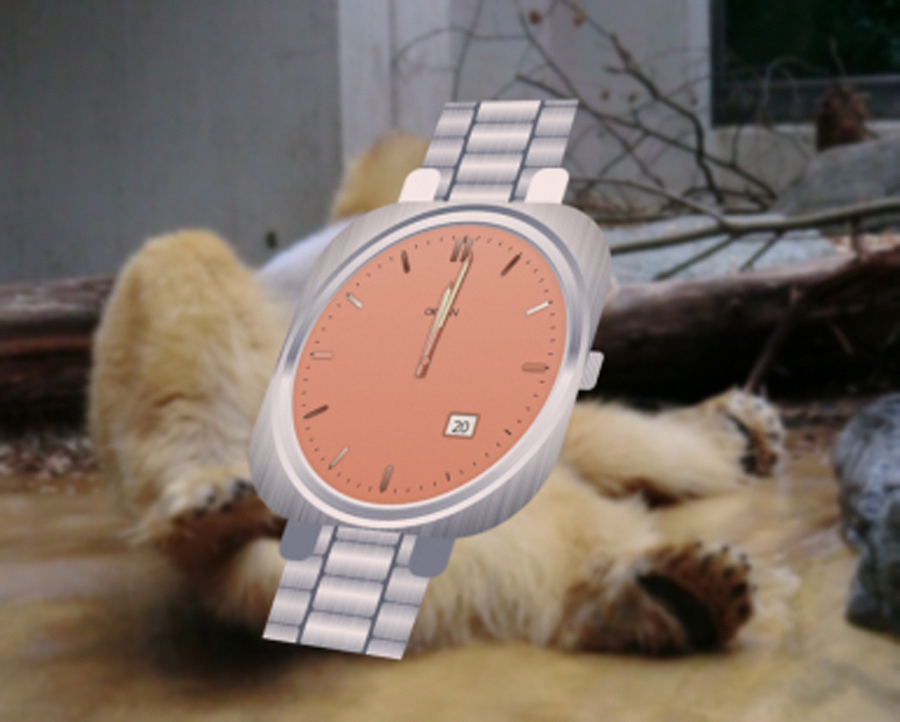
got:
**12:01**
